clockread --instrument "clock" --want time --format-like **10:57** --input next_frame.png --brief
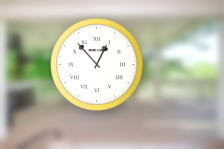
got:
**12:53**
